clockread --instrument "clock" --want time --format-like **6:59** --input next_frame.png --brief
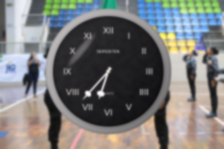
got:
**6:37**
